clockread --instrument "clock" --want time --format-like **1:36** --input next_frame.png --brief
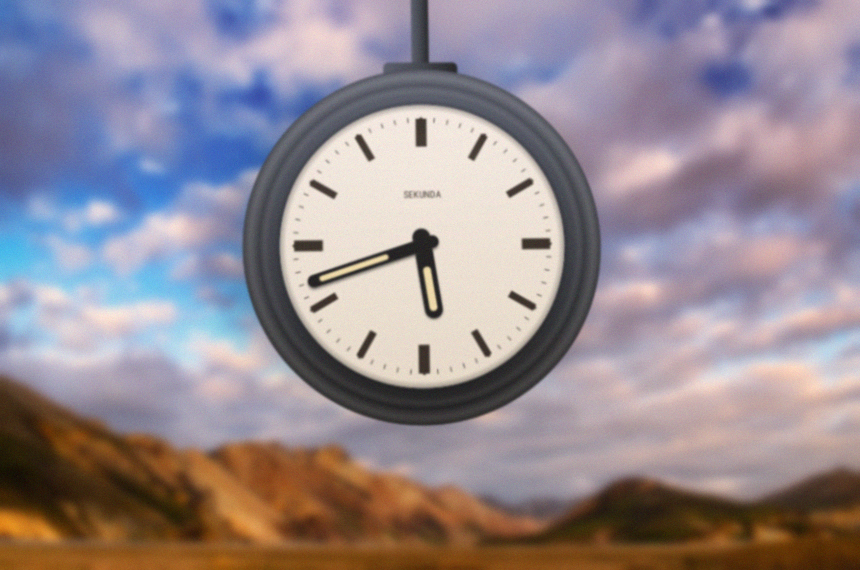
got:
**5:42**
